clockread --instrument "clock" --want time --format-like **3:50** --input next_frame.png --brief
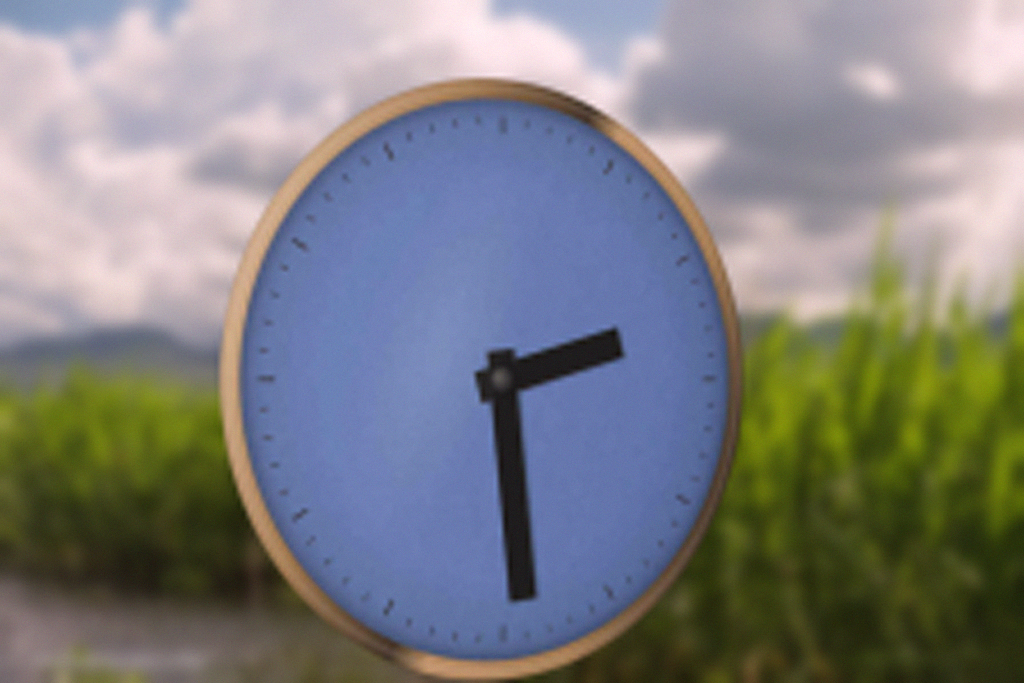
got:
**2:29**
